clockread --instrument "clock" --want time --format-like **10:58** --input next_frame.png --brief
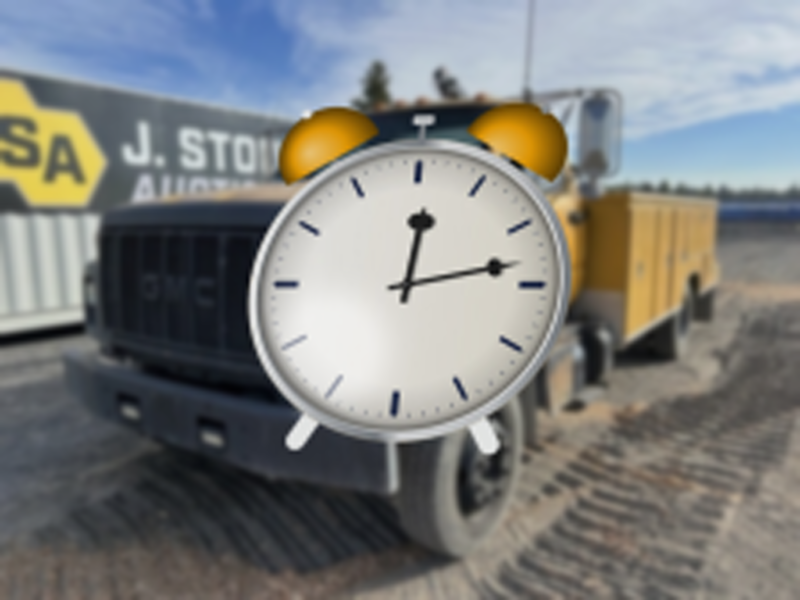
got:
**12:13**
